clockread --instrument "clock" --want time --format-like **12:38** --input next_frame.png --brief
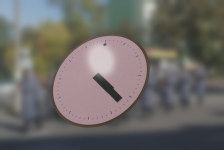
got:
**4:22**
